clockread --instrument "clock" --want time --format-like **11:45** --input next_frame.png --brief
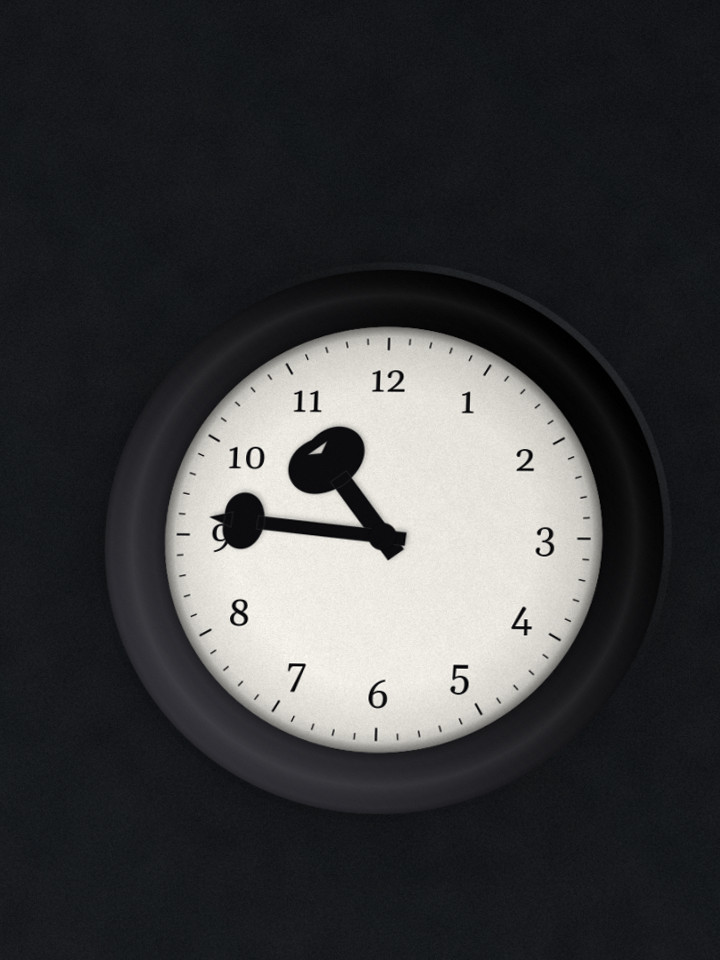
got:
**10:46**
